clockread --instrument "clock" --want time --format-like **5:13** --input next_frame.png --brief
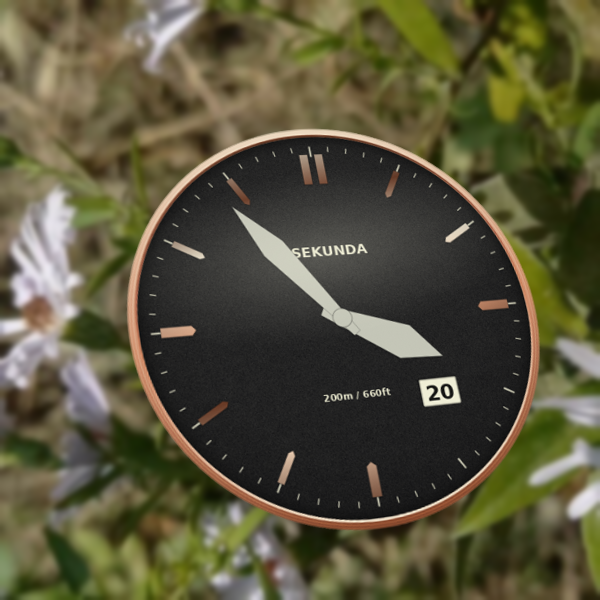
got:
**3:54**
